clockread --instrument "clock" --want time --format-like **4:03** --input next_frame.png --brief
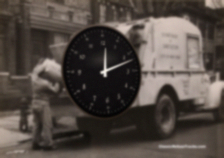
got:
**12:12**
